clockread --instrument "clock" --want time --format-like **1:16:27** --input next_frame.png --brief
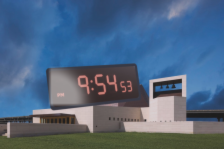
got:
**9:54:53**
